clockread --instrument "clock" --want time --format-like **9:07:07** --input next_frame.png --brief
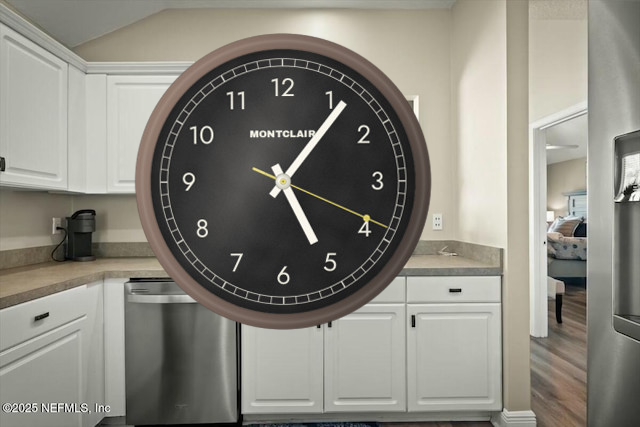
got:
**5:06:19**
